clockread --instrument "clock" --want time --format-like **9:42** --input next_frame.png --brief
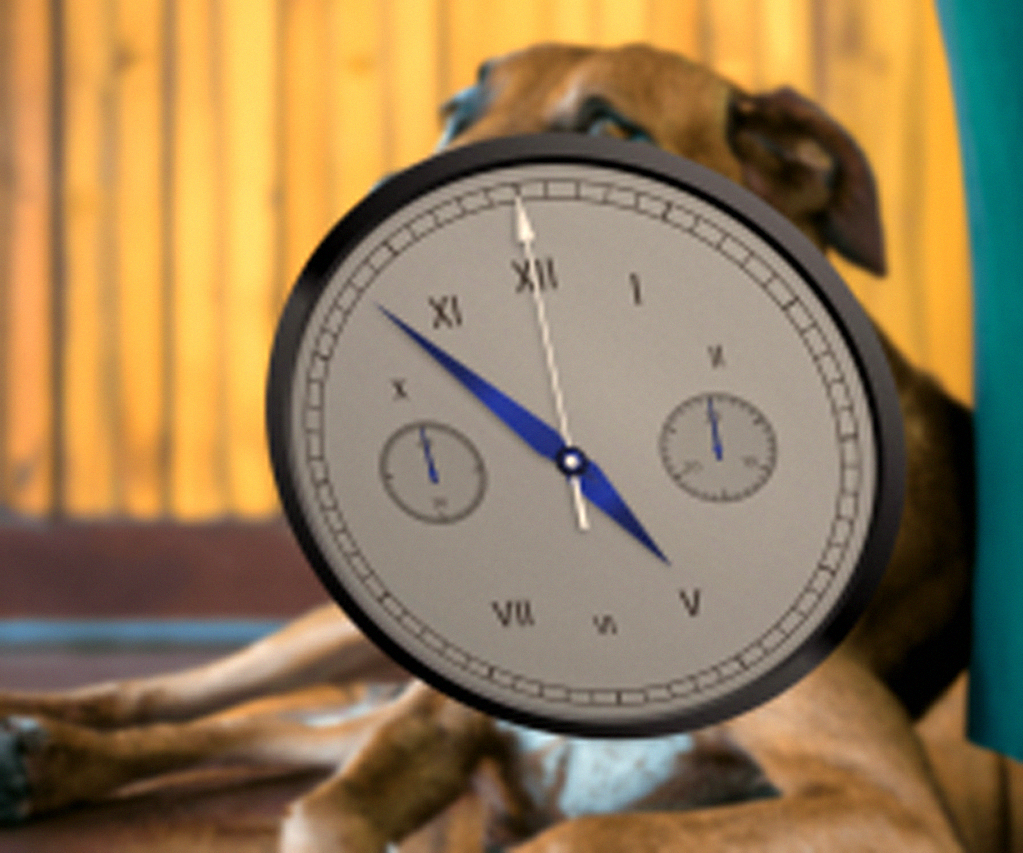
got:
**4:53**
